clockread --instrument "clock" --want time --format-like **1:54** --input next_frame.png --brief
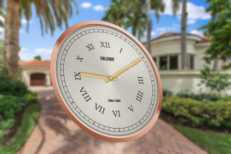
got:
**9:10**
